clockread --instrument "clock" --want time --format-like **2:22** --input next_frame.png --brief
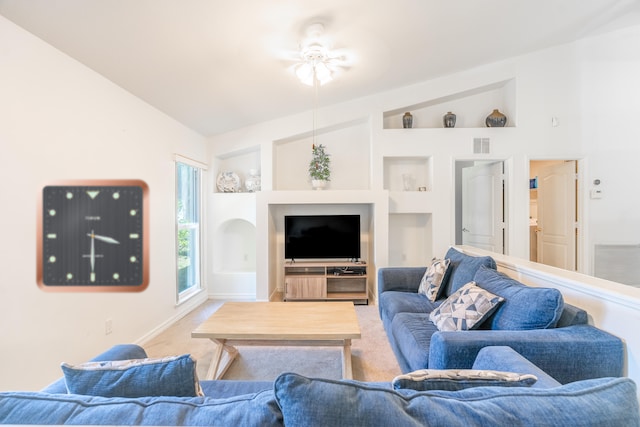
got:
**3:30**
